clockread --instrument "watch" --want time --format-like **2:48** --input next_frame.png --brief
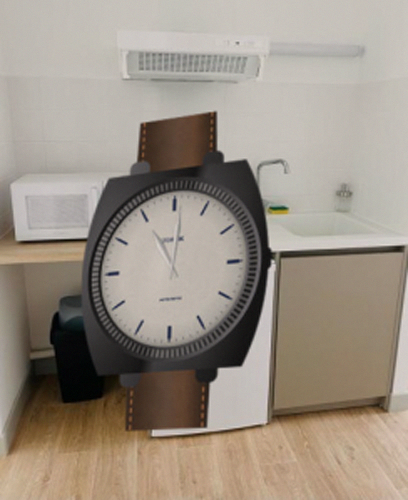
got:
**11:01**
